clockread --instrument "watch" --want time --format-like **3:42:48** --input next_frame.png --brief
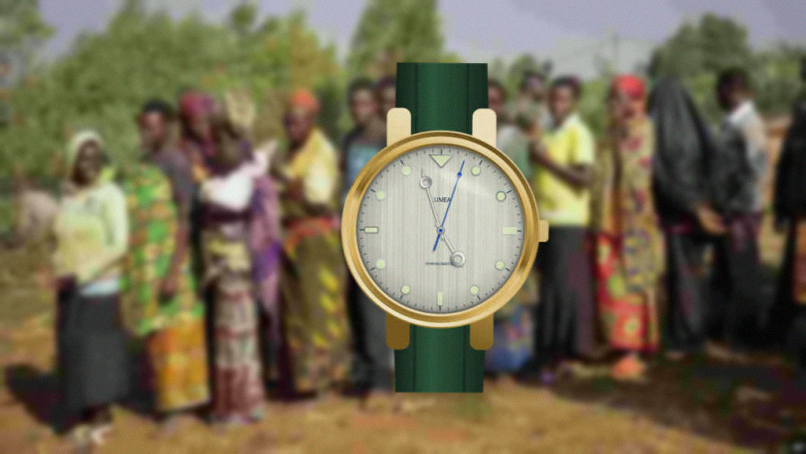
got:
**4:57:03**
